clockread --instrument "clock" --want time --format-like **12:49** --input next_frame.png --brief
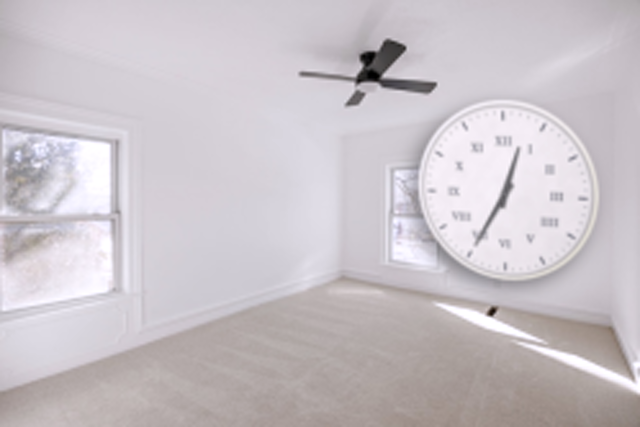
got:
**12:35**
